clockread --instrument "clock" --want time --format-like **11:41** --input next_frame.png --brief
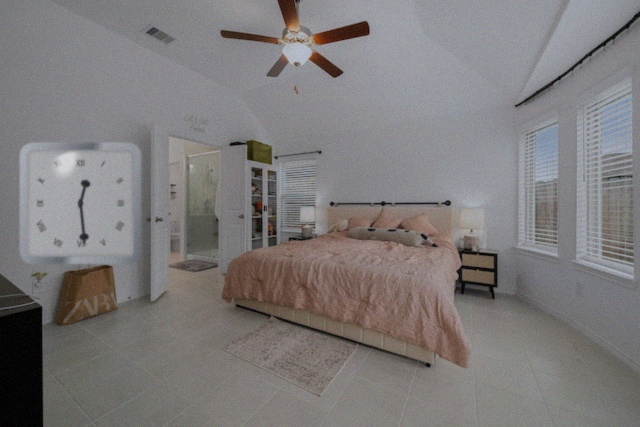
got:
**12:29**
